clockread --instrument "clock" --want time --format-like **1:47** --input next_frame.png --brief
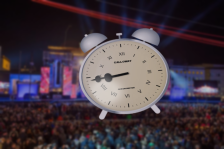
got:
**8:44**
